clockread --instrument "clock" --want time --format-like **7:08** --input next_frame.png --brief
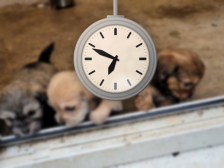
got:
**6:49**
